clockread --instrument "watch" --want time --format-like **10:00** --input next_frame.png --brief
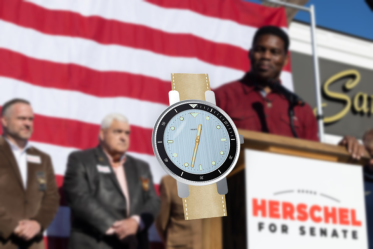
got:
**12:33**
